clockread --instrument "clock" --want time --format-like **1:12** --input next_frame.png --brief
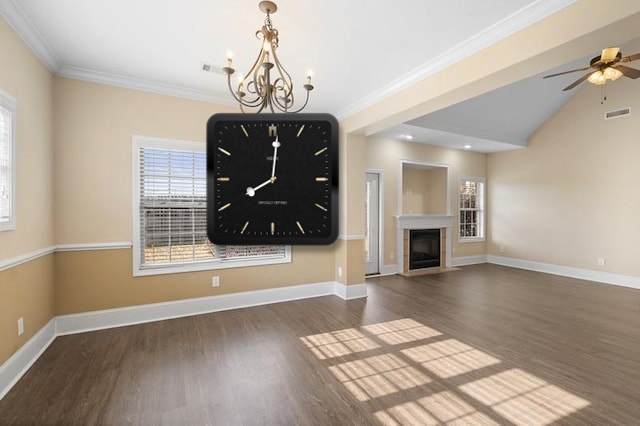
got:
**8:01**
